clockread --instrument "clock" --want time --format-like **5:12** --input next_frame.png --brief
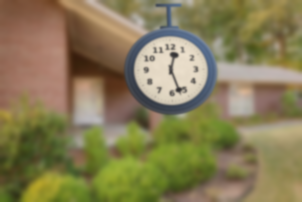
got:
**12:27**
